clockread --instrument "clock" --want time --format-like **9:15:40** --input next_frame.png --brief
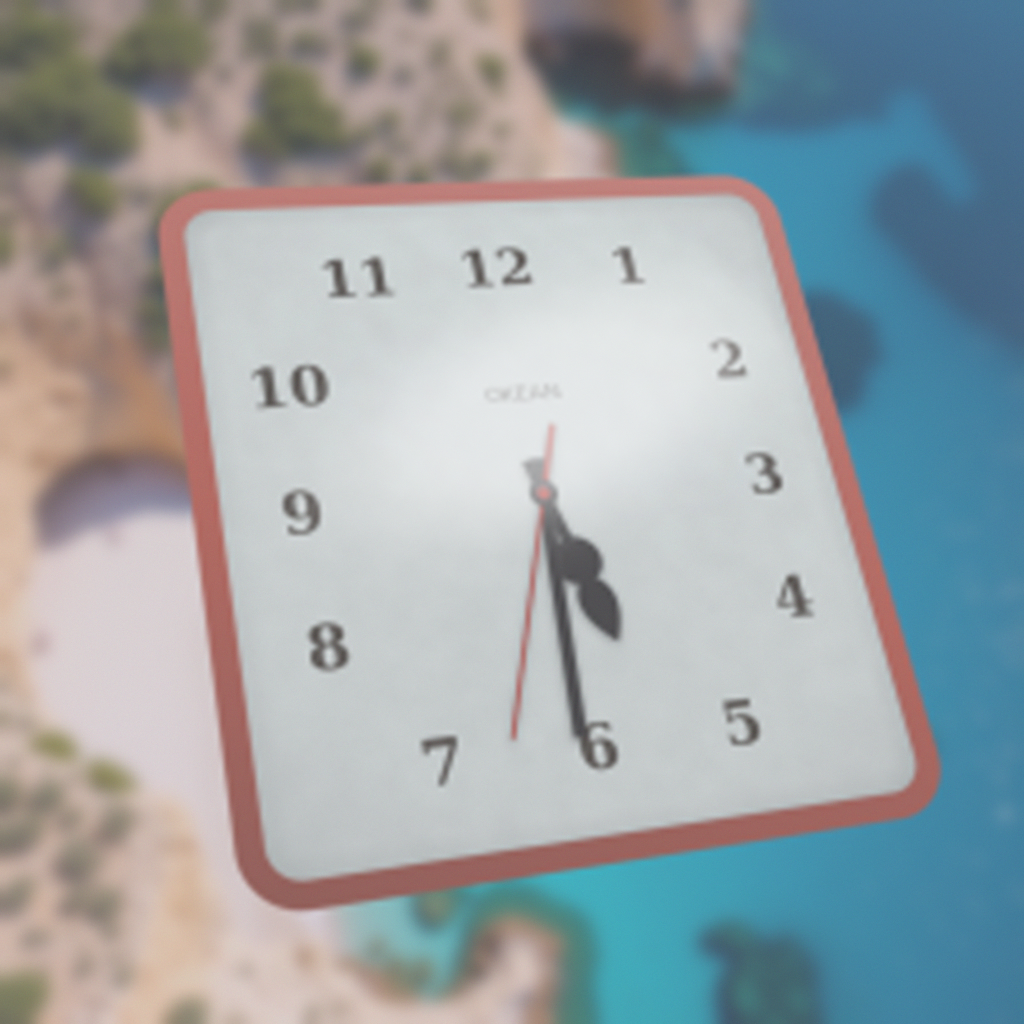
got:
**5:30:33**
